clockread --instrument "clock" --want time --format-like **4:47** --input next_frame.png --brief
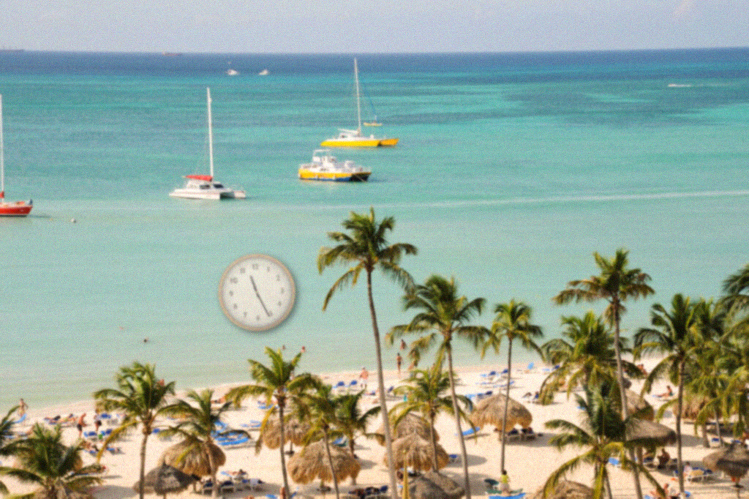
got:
**11:26**
